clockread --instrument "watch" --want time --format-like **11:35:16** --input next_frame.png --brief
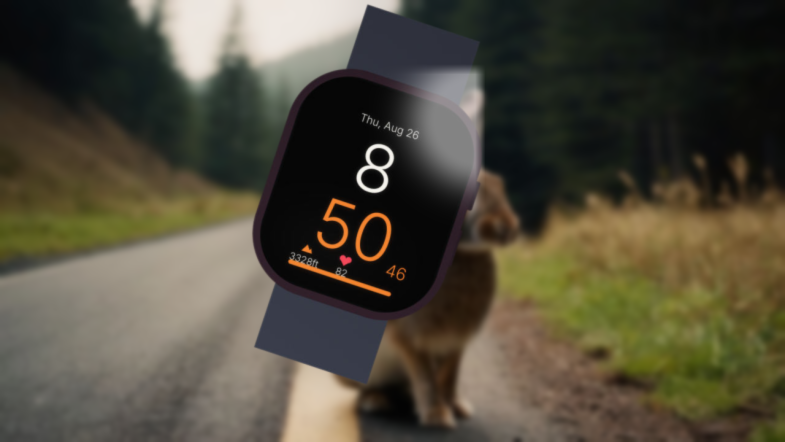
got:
**8:50:46**
